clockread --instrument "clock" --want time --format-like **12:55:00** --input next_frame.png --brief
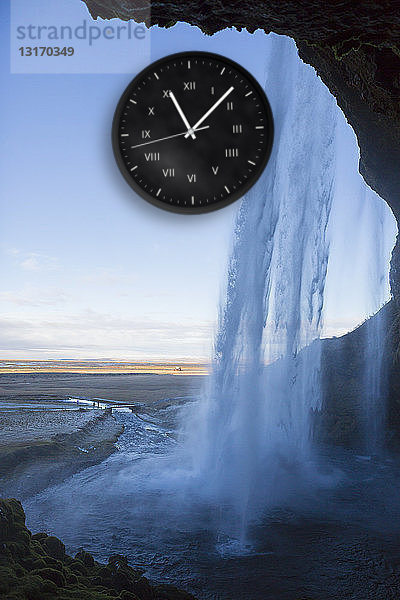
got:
**11:07:43**
